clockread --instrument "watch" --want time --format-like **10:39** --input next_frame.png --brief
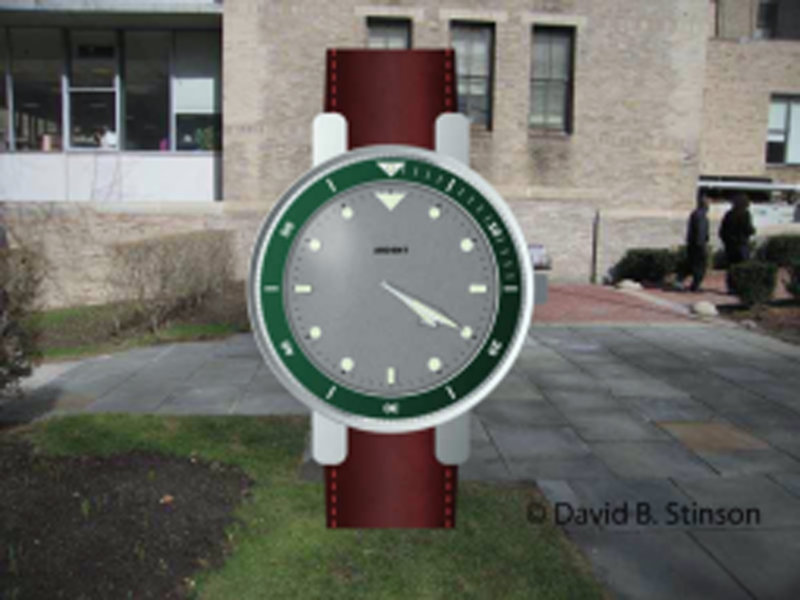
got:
**4:20**
